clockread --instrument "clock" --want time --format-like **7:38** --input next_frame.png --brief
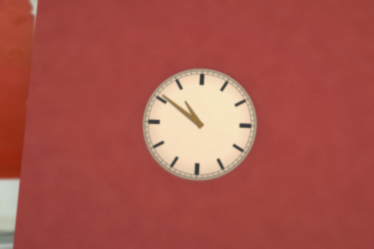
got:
**10:51**
